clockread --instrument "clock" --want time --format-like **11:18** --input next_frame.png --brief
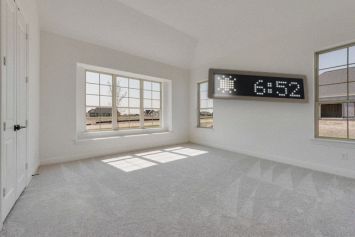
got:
**6:52**
